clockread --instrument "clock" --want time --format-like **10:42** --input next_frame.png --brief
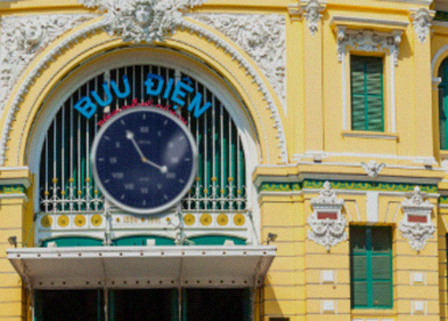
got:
**3:55**
